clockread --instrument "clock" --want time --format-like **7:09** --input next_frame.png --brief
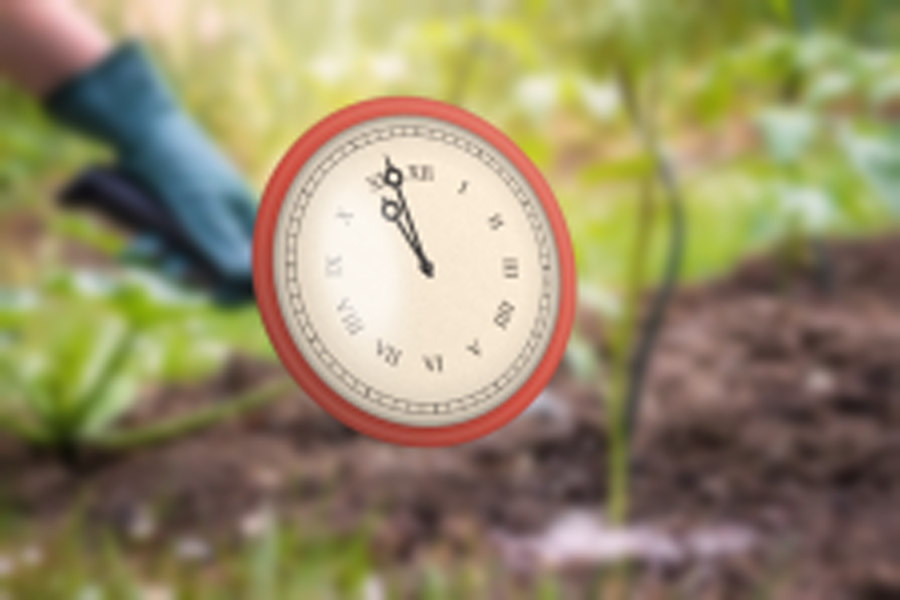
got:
**10:57**
